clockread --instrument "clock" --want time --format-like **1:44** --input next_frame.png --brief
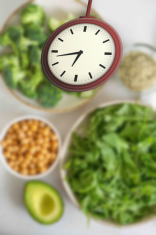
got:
**6:43**
